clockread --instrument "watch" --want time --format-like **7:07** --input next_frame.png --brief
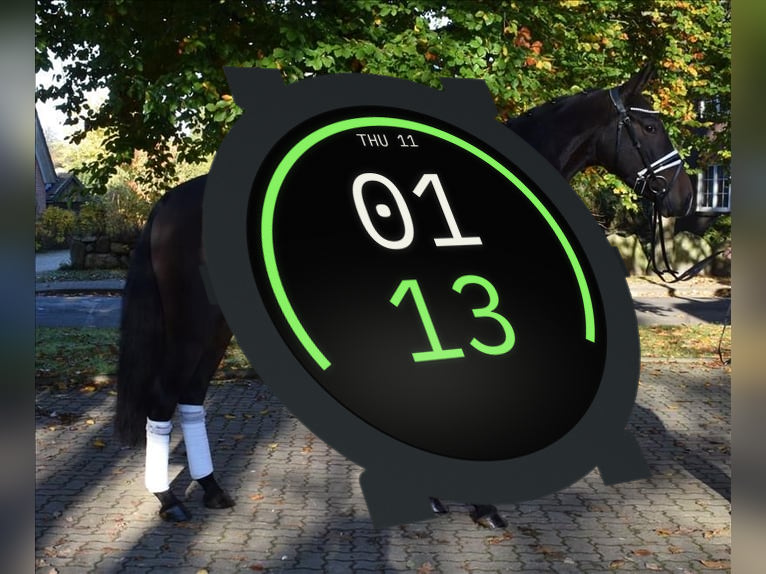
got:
**1:13**
